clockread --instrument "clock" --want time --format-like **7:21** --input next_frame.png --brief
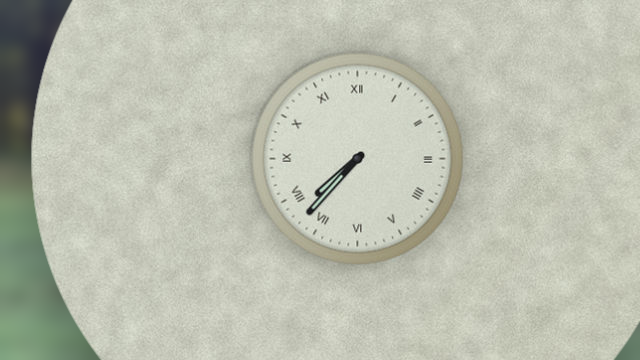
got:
**7:37**
